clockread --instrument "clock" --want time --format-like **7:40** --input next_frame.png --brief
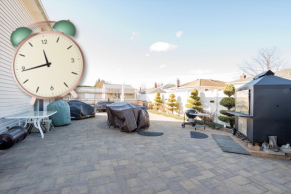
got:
**11:44**
